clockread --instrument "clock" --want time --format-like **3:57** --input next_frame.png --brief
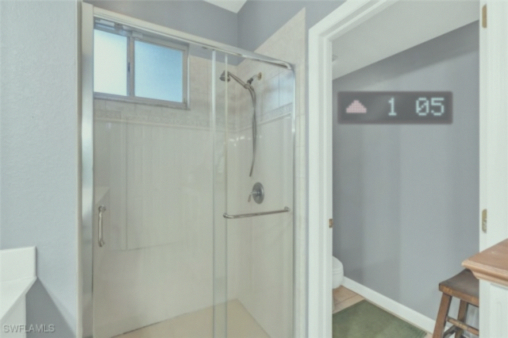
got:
**1:05**
